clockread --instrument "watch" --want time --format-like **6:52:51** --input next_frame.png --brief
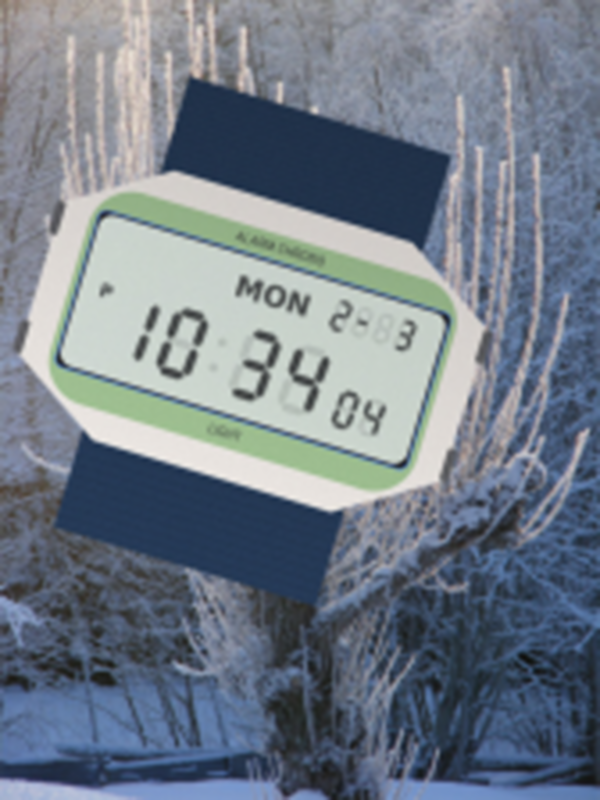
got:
**10:34:04**
